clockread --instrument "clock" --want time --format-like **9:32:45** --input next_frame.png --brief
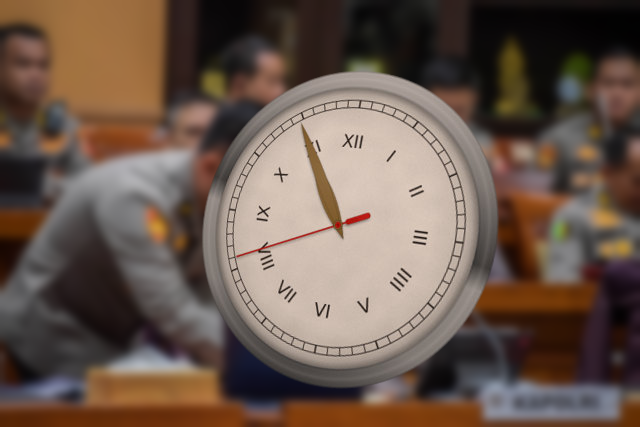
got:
**10:54:41**
